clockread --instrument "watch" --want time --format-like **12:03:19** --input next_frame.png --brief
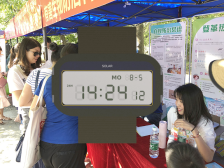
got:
**14:24:12**
